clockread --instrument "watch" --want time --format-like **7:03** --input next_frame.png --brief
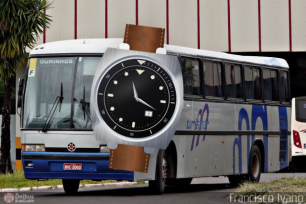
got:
**11:19**
